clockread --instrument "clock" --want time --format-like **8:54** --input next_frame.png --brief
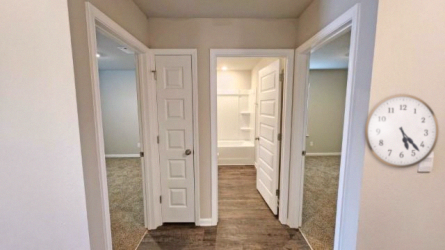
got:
**5:23**
